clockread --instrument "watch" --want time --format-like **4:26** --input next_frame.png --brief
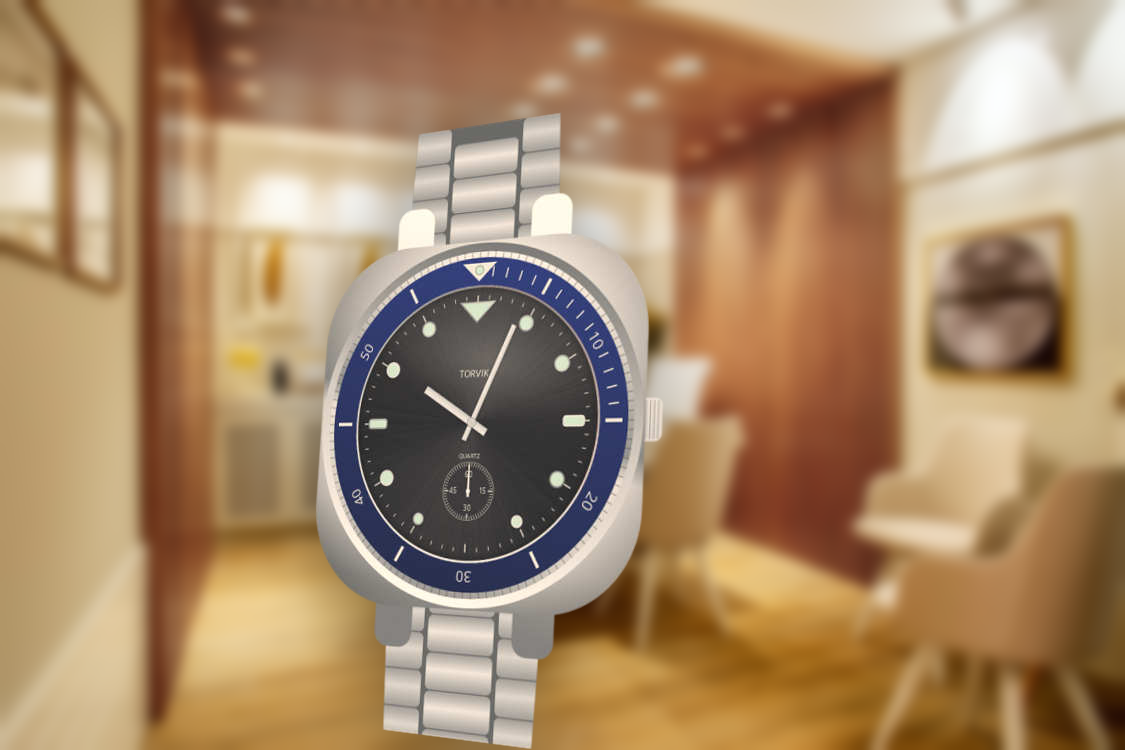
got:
**10:04**
